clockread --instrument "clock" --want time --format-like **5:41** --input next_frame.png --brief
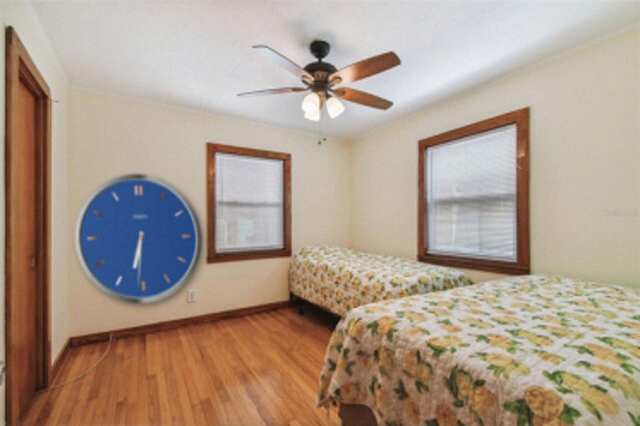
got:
**6:31**
